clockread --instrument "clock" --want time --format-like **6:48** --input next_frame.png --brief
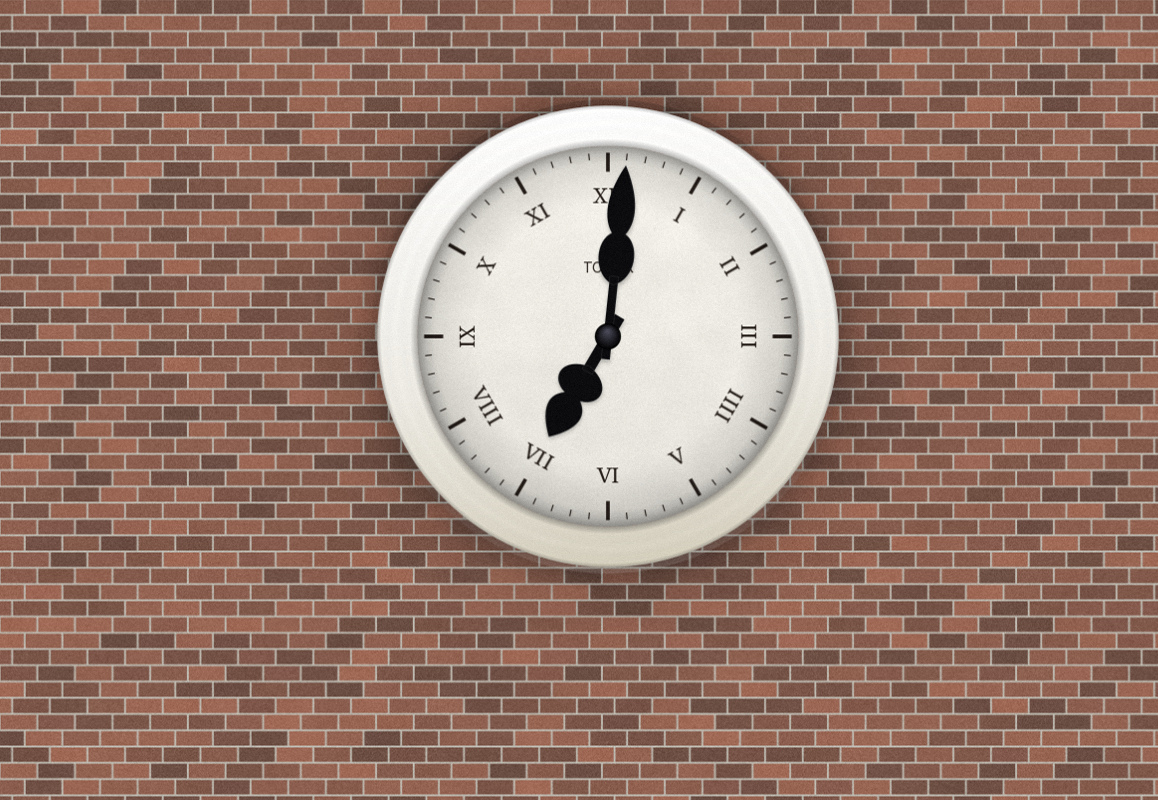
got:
**7:01**
